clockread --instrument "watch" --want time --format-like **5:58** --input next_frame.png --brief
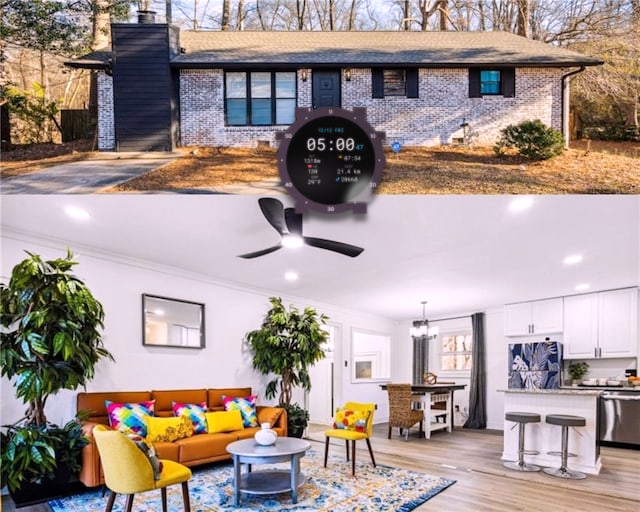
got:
**5:00**
